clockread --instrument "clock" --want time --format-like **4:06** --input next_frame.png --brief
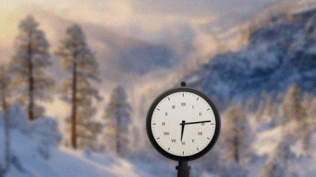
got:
**6:14**
